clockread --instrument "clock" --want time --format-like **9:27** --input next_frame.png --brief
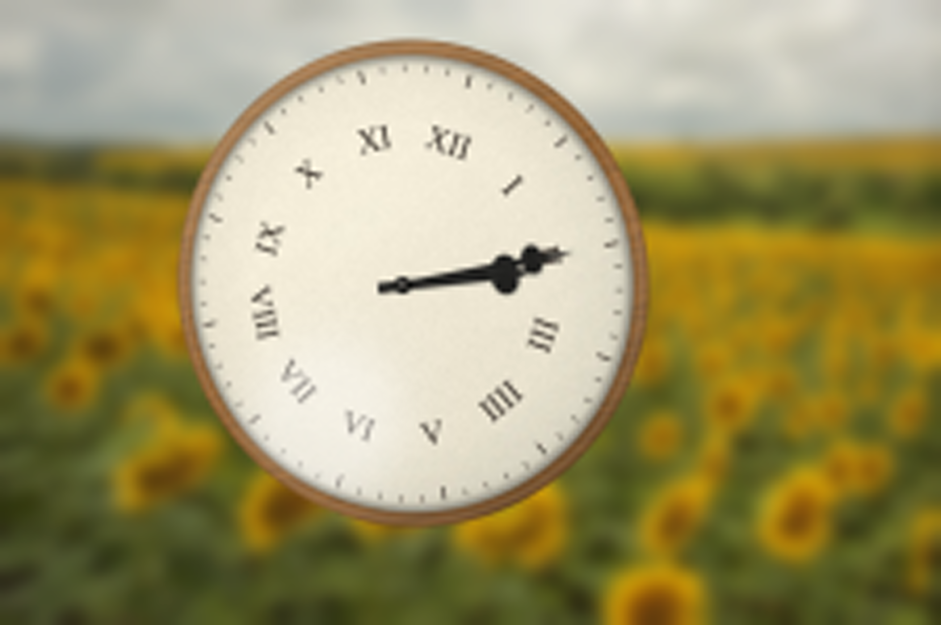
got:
**2:10**
